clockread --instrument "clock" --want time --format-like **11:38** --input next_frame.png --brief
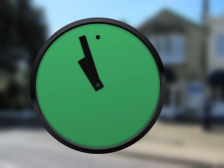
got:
**10:57**
